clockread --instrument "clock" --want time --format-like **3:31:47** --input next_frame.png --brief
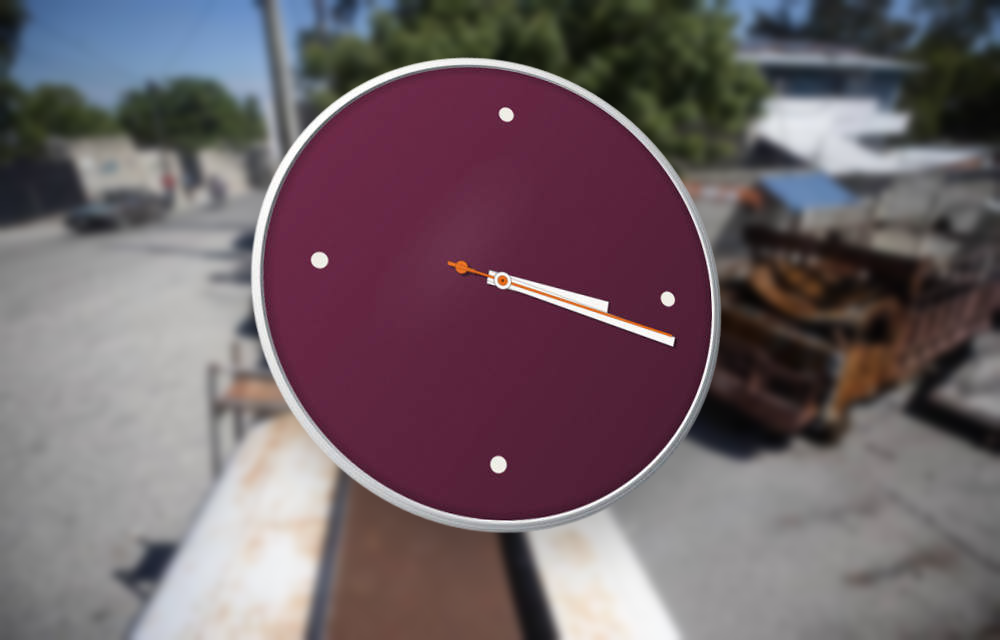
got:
**3:17:17**
